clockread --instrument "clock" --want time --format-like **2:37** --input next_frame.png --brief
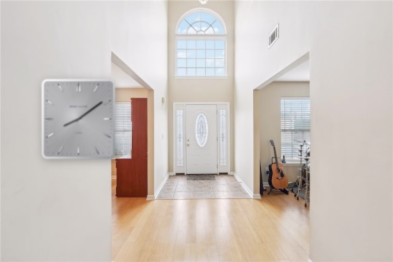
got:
**8:09**
